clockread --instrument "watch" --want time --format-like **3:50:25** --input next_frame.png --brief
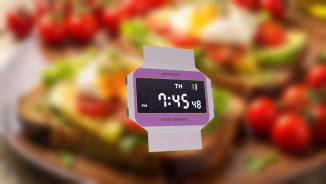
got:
**7:45:48**
